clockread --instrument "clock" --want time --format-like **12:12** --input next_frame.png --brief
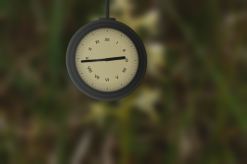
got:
**2:44**
